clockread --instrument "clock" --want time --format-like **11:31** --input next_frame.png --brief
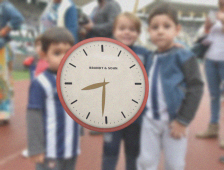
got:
**8:31**
